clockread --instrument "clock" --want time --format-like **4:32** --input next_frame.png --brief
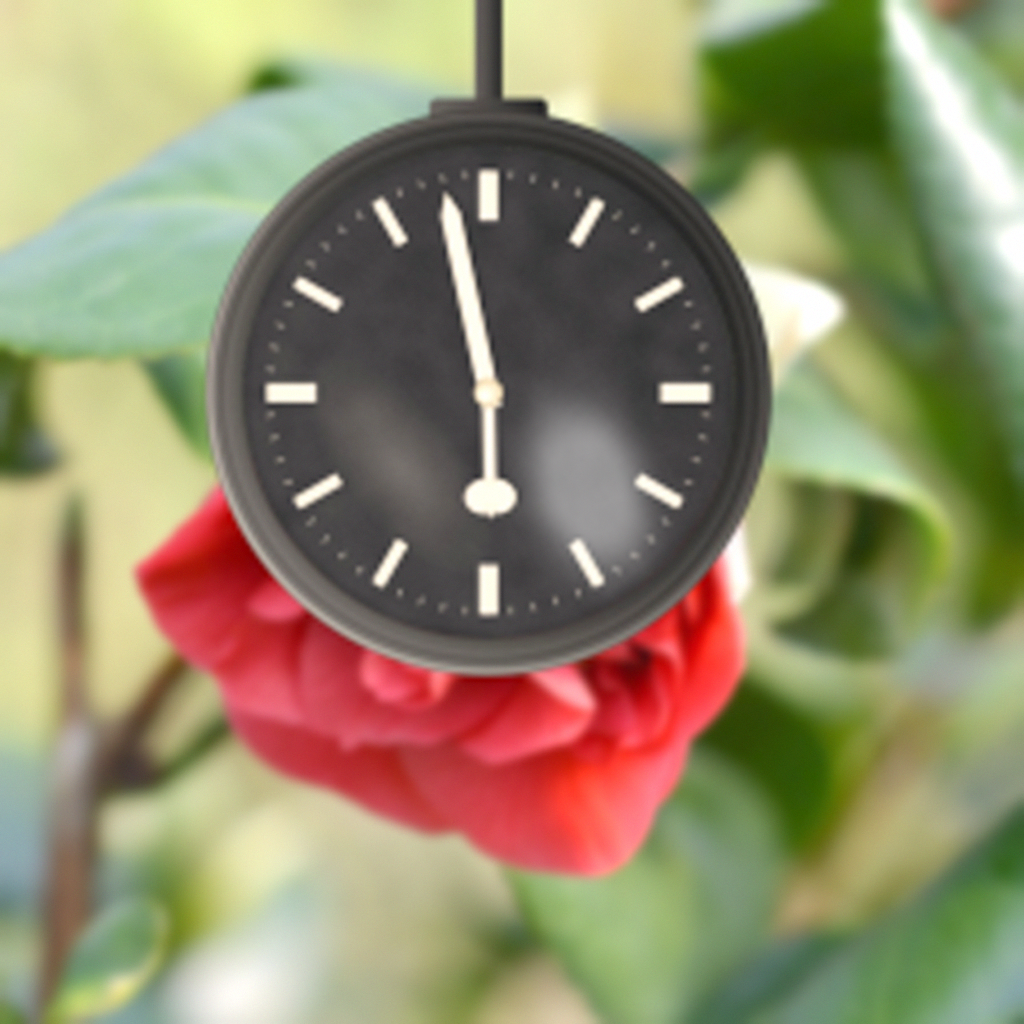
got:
**5:58**
